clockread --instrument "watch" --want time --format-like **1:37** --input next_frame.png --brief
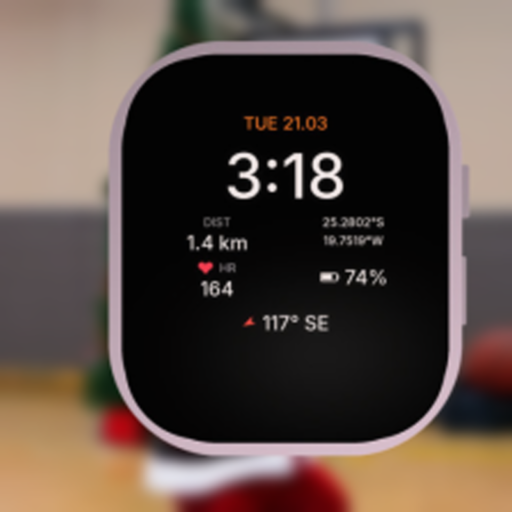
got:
**3:18**
